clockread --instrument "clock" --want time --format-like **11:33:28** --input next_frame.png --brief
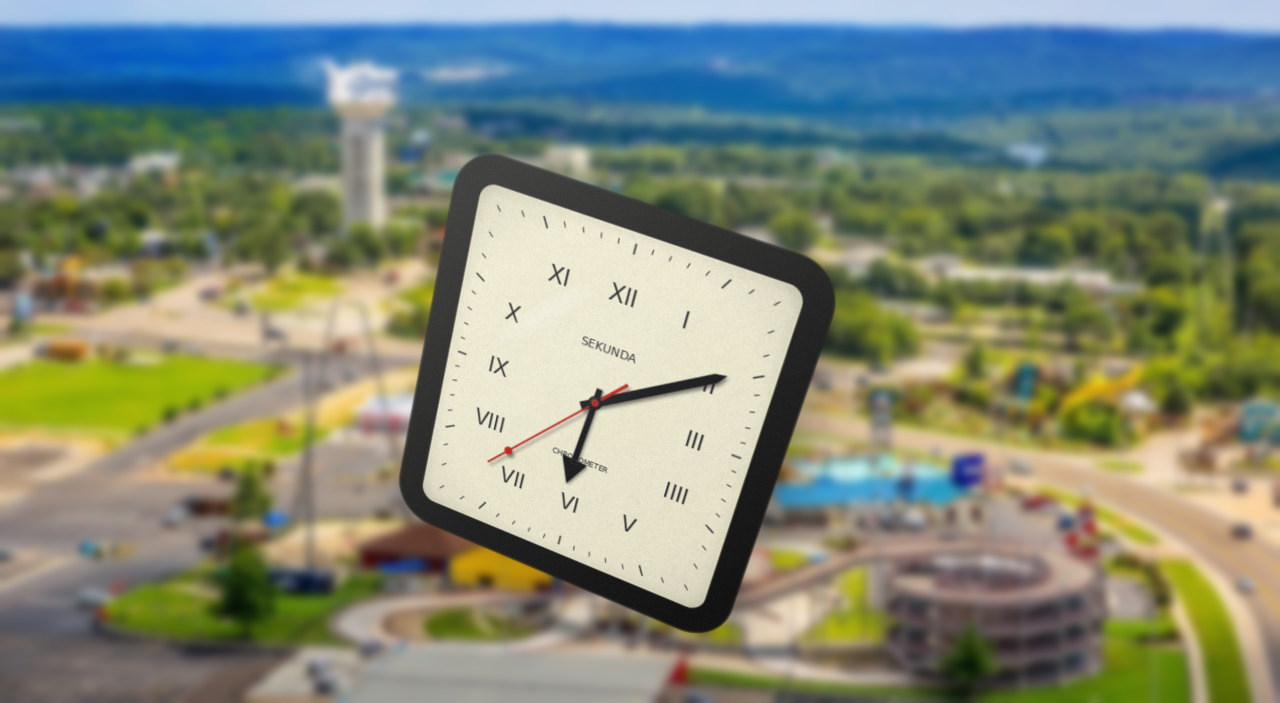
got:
**6:09:37**
